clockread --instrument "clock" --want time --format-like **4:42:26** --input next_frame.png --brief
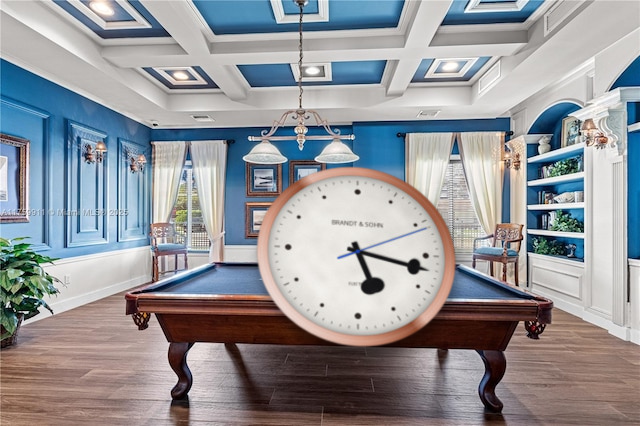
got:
**5:17:11**
